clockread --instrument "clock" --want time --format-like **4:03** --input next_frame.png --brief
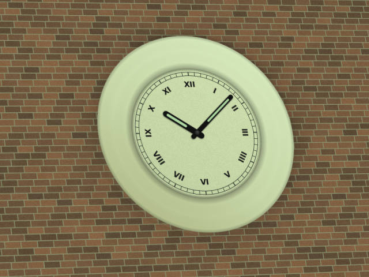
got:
**10:08**
